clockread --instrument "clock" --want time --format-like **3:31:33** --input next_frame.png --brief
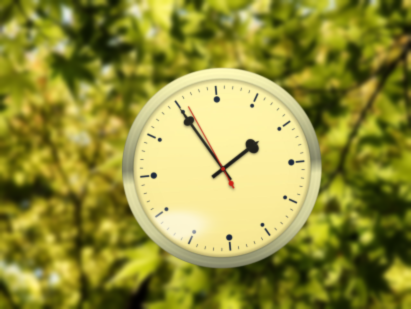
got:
**1:54:56**
